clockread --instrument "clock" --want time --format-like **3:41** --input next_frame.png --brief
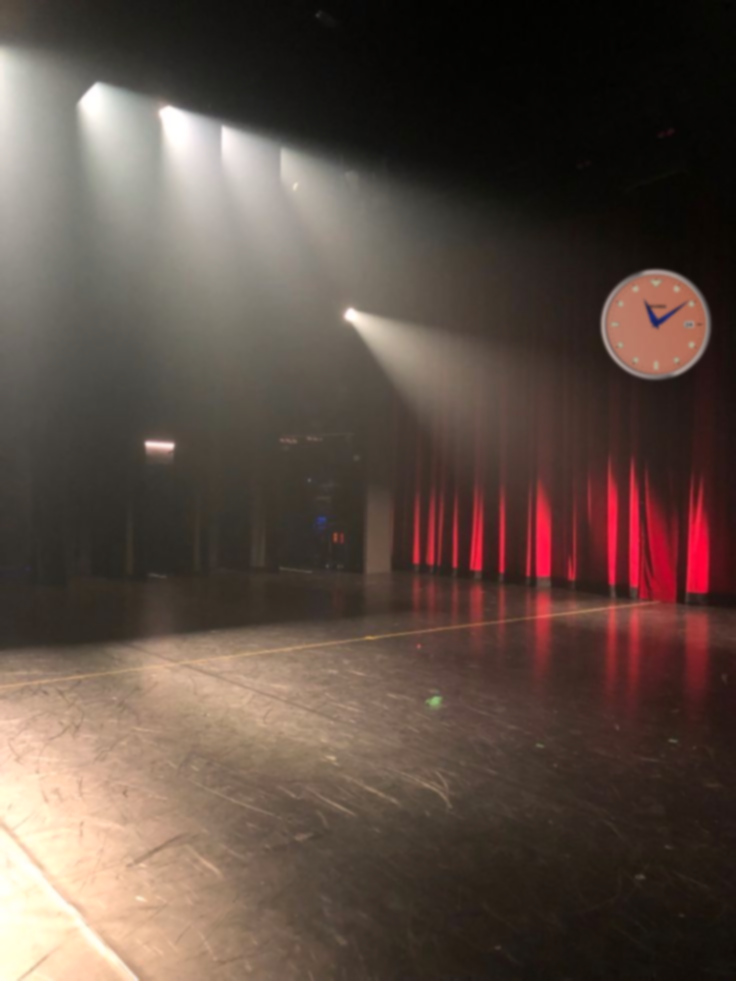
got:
**11:09**
